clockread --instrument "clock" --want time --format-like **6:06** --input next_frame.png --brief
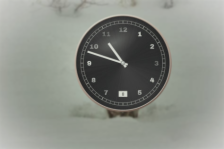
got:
**10:48**
